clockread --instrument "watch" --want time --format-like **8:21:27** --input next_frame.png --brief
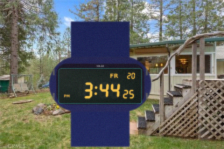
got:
**3:44:25**
